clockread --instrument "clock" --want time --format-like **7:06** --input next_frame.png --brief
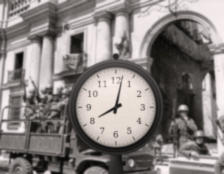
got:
**8:02**
